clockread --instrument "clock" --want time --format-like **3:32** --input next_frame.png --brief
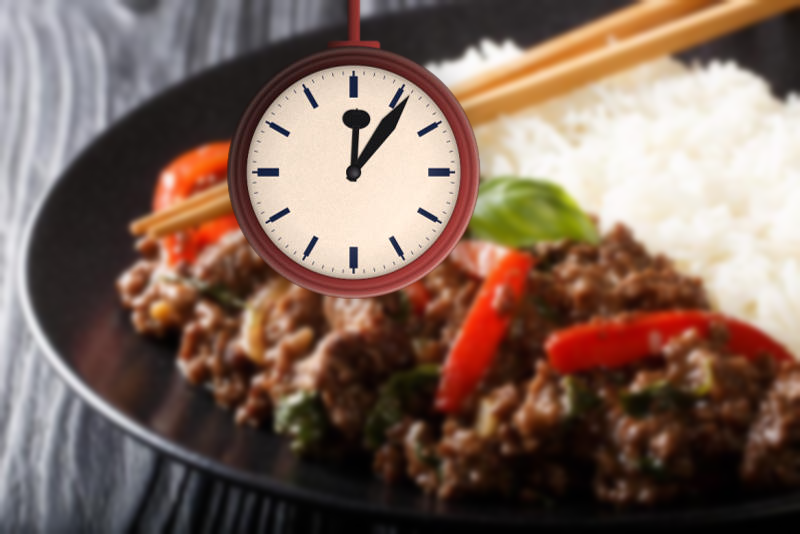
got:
**12:06**
